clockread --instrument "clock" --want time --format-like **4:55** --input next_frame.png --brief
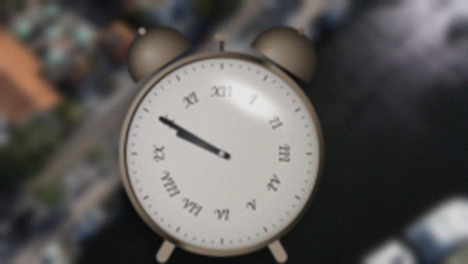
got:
**9:50**
